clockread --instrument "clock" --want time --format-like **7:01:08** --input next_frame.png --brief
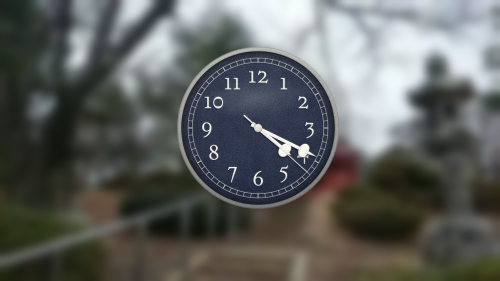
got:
**4:19:22**
